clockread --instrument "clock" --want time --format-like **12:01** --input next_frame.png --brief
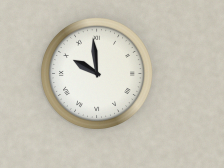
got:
**9:59**
